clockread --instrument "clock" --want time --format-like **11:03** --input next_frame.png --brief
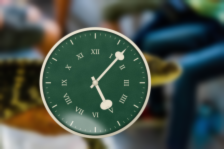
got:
**5:07**
